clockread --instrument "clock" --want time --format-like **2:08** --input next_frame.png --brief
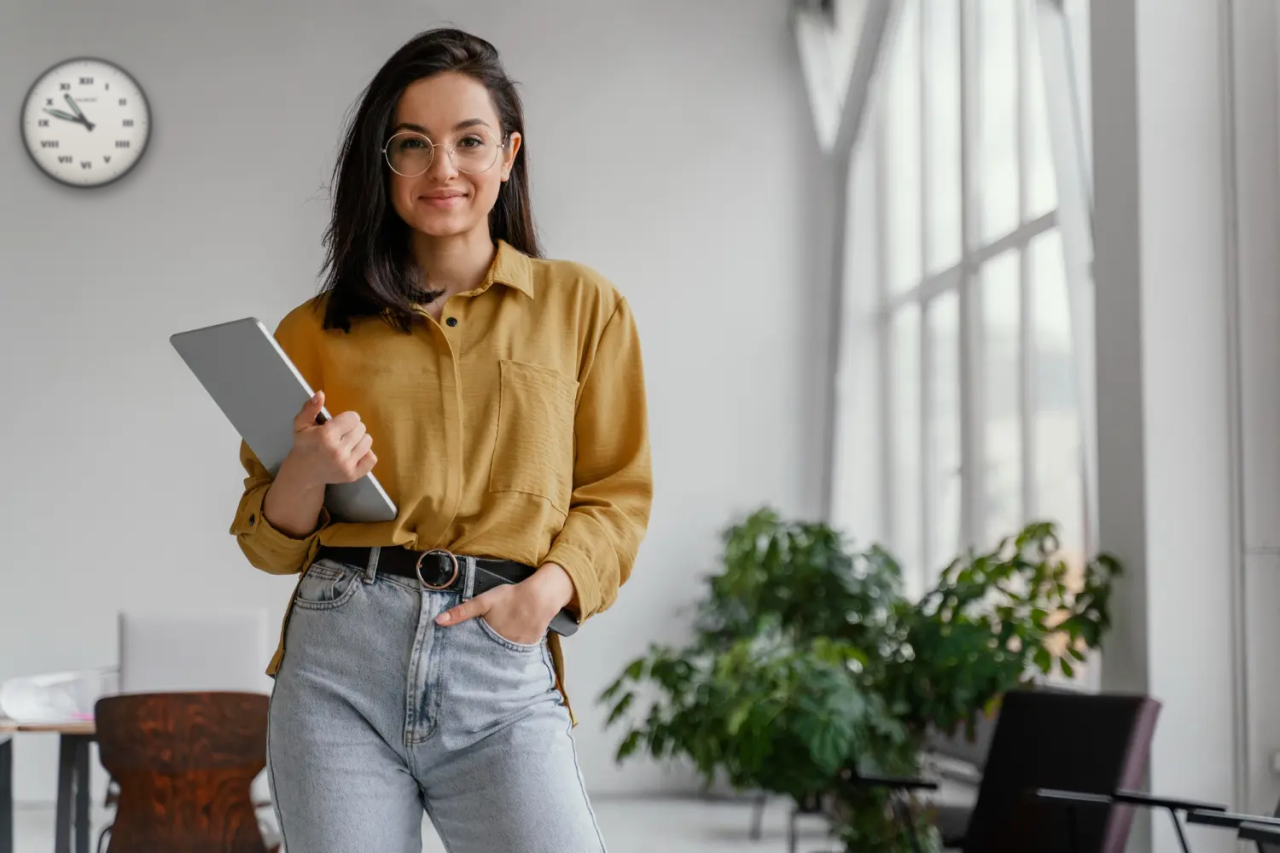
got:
**10:48**
